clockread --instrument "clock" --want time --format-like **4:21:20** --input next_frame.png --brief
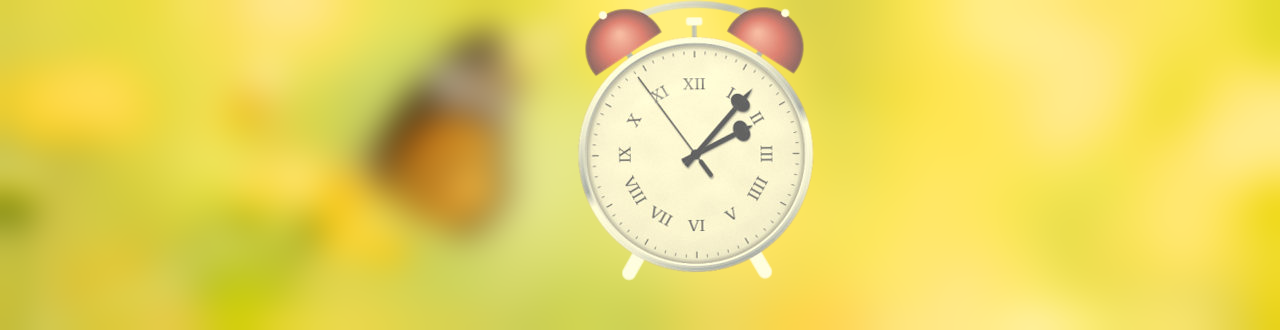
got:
**2:06:54**
